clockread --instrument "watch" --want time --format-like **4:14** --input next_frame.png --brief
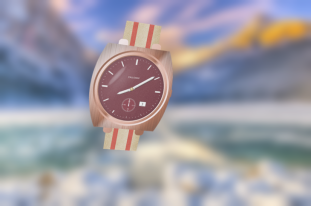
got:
**8:09**
